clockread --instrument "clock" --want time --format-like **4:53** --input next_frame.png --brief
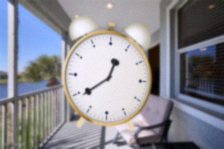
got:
**12:39**
